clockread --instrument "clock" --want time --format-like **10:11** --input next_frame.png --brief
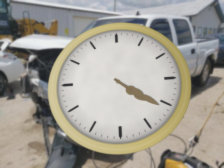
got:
**4:21**
